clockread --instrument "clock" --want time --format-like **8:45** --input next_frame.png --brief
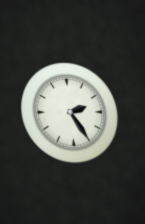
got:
**2:25**
